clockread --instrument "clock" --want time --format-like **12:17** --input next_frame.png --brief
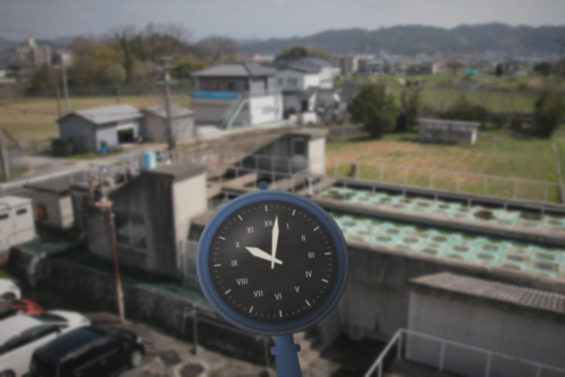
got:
**10:02**
